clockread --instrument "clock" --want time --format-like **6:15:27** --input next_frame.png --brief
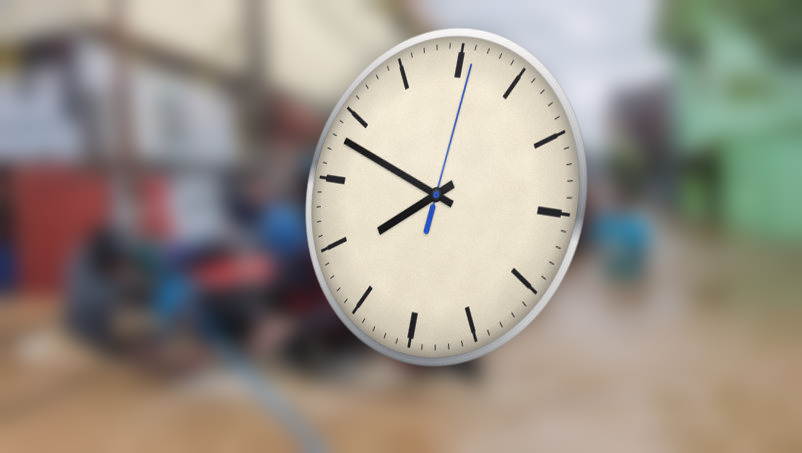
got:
**7:48:01**
